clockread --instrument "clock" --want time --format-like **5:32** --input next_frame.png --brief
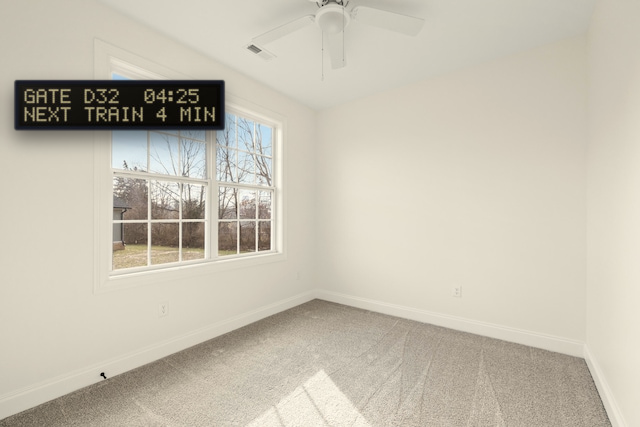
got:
**4:25**
